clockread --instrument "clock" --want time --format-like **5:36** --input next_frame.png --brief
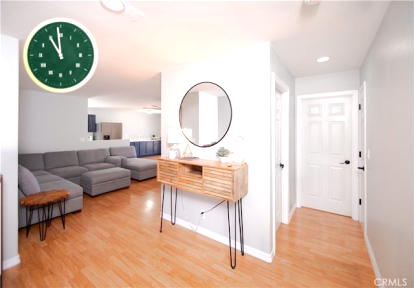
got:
**10:59**
